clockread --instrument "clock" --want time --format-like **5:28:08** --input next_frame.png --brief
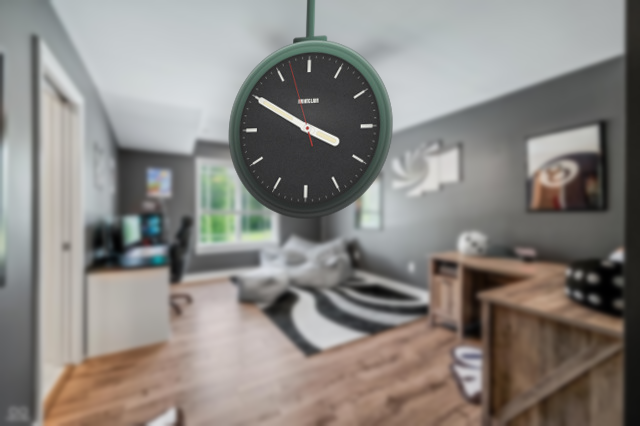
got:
**3:49:57**
